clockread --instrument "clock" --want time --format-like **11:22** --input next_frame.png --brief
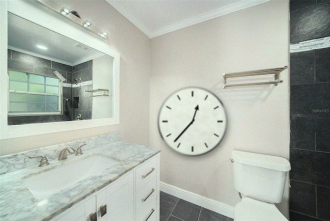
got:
**12:37**
